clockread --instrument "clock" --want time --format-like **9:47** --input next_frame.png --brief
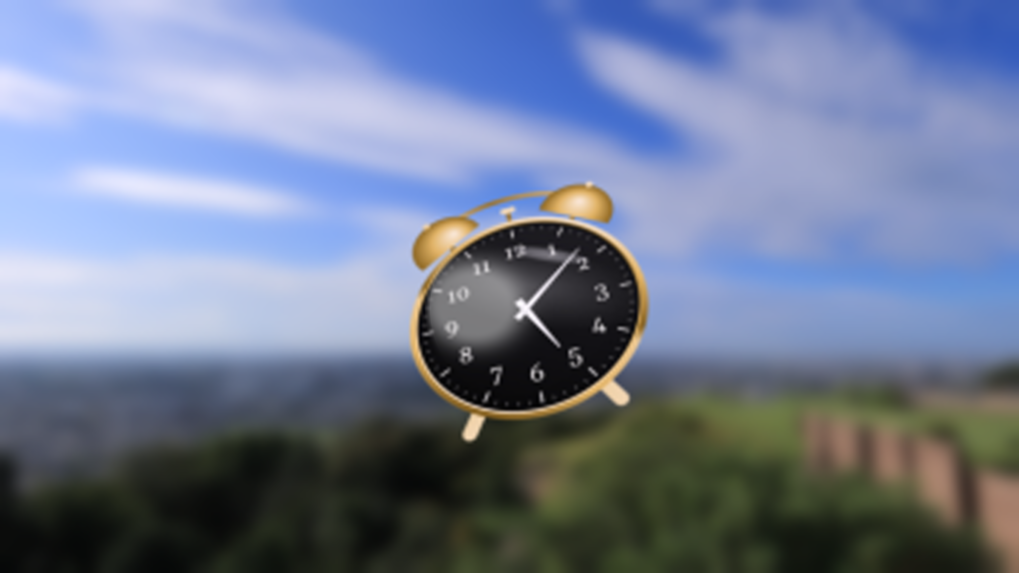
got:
**5:08**
